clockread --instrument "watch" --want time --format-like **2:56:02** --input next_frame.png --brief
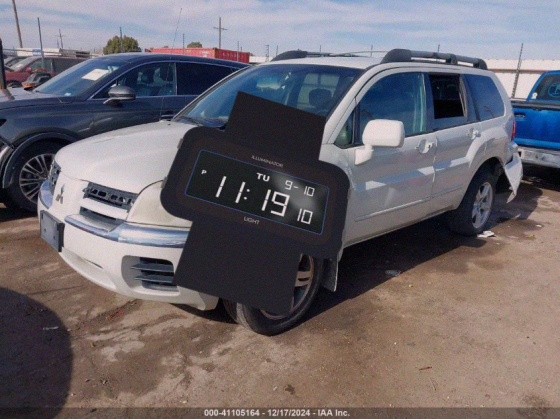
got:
**11:19:10**
